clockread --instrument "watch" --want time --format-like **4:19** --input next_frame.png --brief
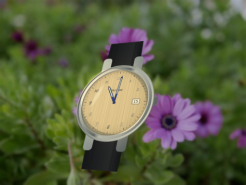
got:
**11:01**
